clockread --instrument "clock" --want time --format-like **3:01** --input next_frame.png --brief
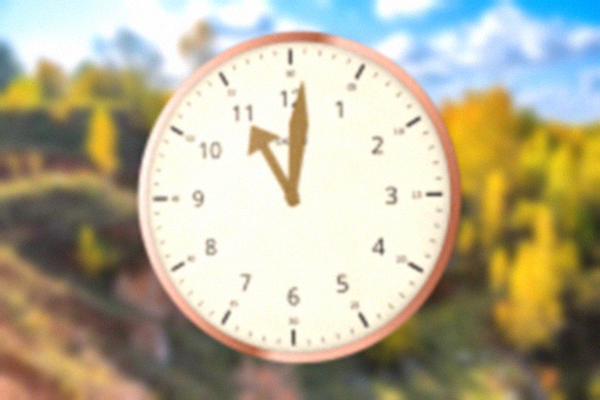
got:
**11:01**
